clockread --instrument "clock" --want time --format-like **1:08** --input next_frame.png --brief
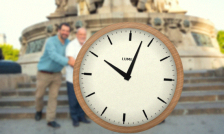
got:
**10:03**
